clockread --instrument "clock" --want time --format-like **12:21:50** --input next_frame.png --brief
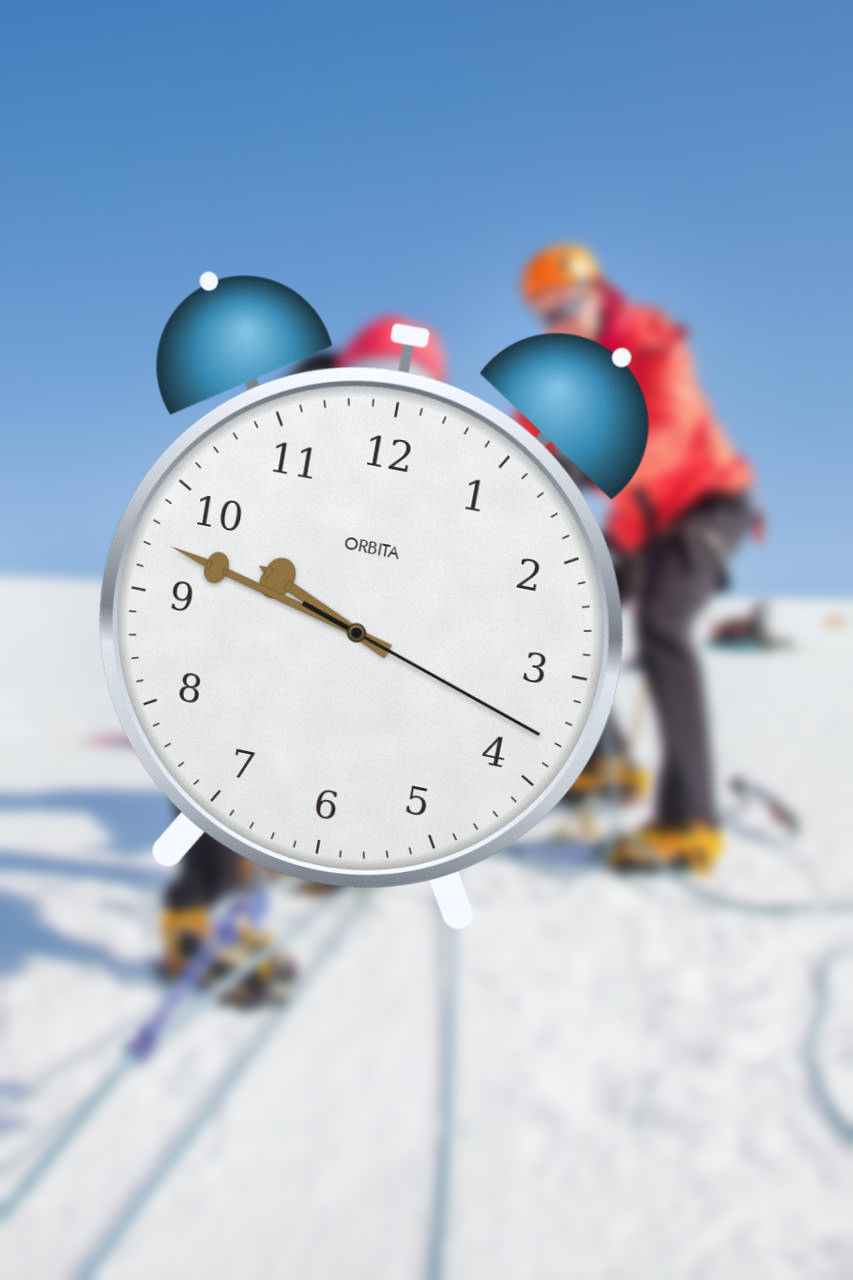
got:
**9:47:18**
